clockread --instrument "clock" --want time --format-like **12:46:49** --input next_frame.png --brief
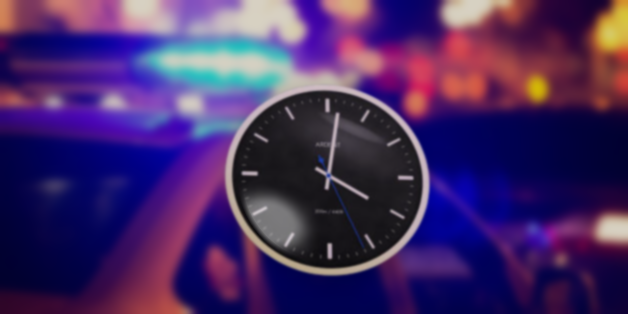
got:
**4:01:26**
